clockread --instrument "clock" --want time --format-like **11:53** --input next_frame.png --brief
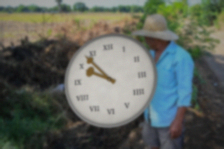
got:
**9:53**
